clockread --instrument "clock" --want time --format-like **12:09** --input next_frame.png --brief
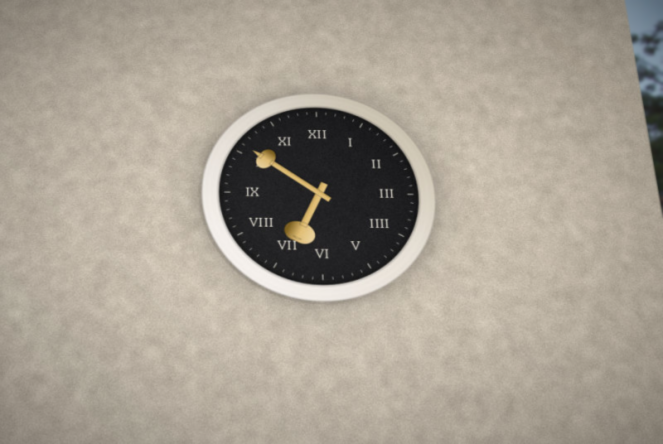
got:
**6:51**
